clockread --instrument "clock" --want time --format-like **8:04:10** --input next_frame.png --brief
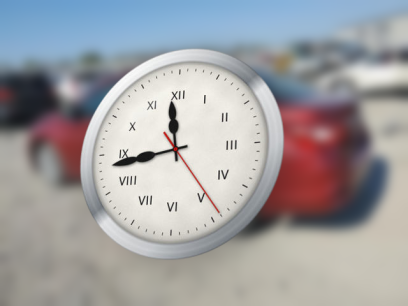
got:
**11:43:24**
